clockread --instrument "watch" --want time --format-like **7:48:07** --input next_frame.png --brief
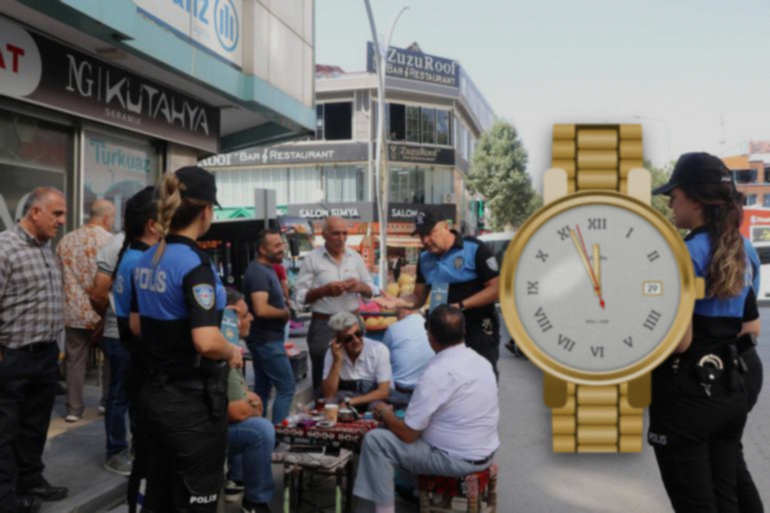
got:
**11:55:57**
